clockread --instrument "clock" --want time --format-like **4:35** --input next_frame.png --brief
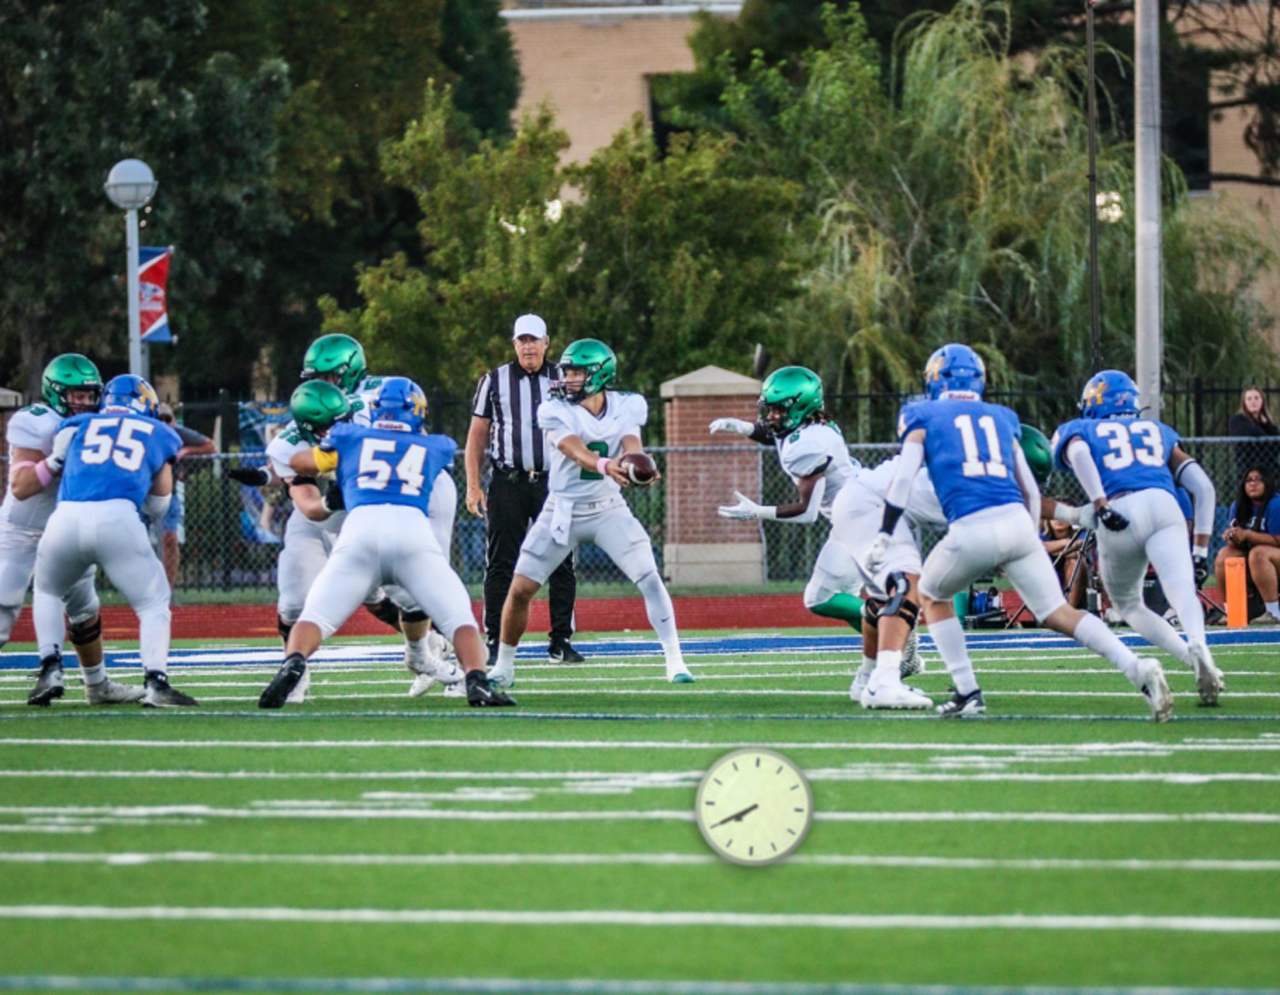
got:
**7:40**
